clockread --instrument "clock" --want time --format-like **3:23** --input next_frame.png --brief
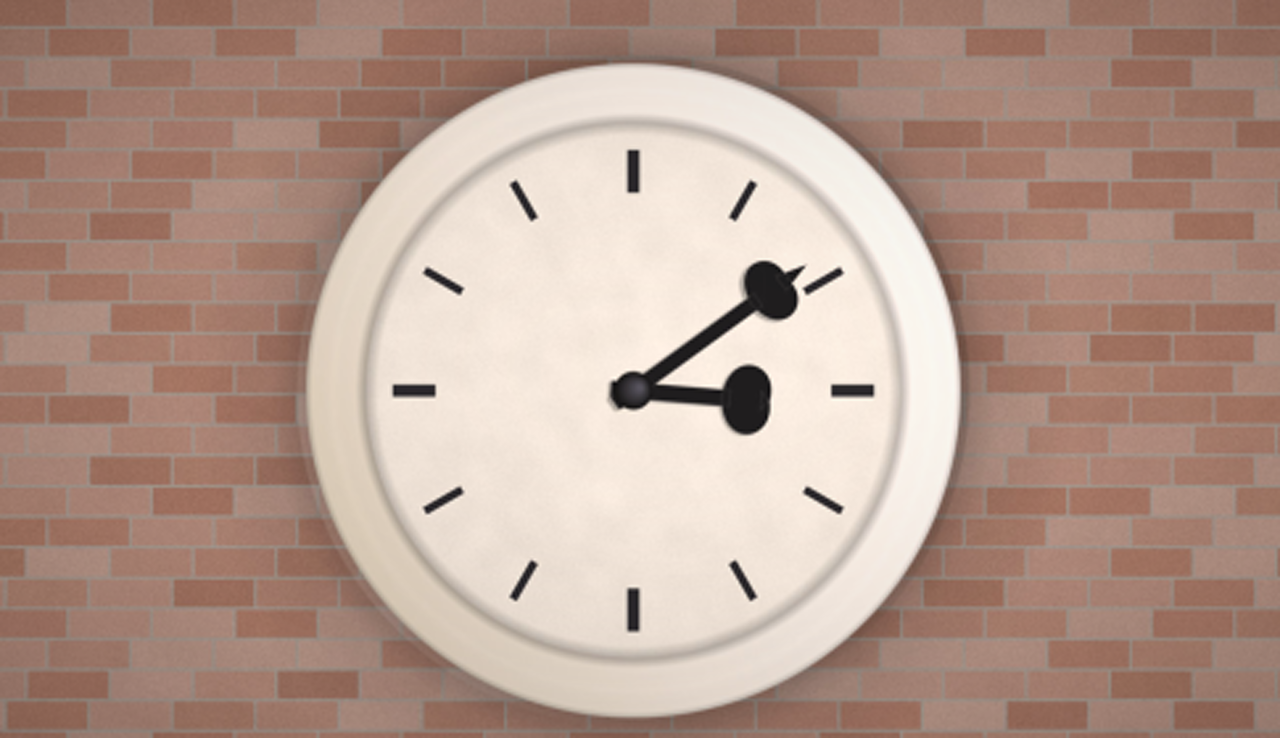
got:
**3:09**
